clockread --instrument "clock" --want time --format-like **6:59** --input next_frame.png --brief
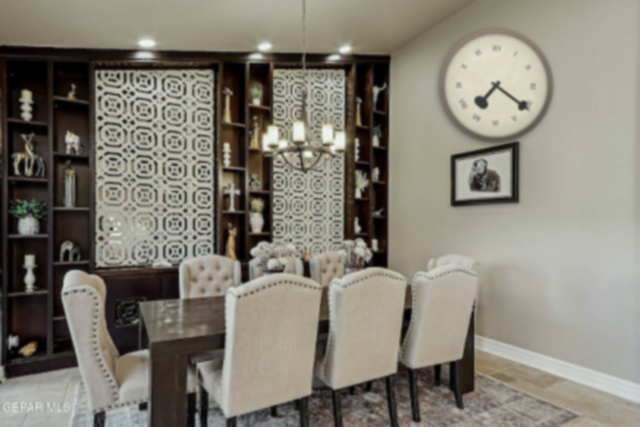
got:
**7:21**
